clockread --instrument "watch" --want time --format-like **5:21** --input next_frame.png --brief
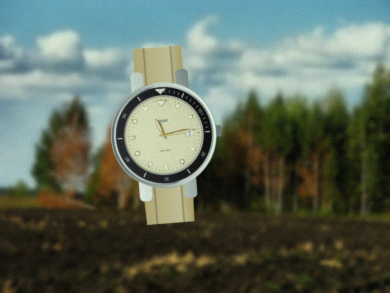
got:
**11:14**
